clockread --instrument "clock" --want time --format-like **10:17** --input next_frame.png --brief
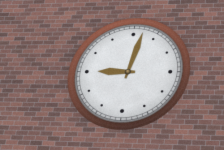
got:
**9:02**
